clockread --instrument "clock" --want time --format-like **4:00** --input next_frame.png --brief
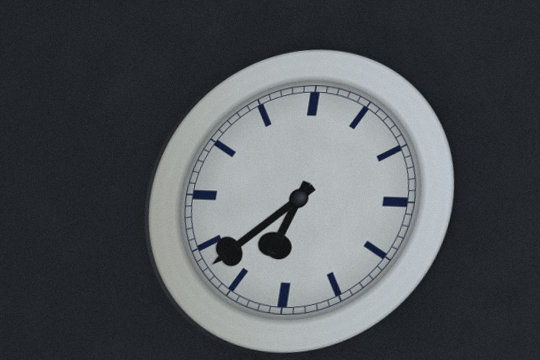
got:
**6:38**
